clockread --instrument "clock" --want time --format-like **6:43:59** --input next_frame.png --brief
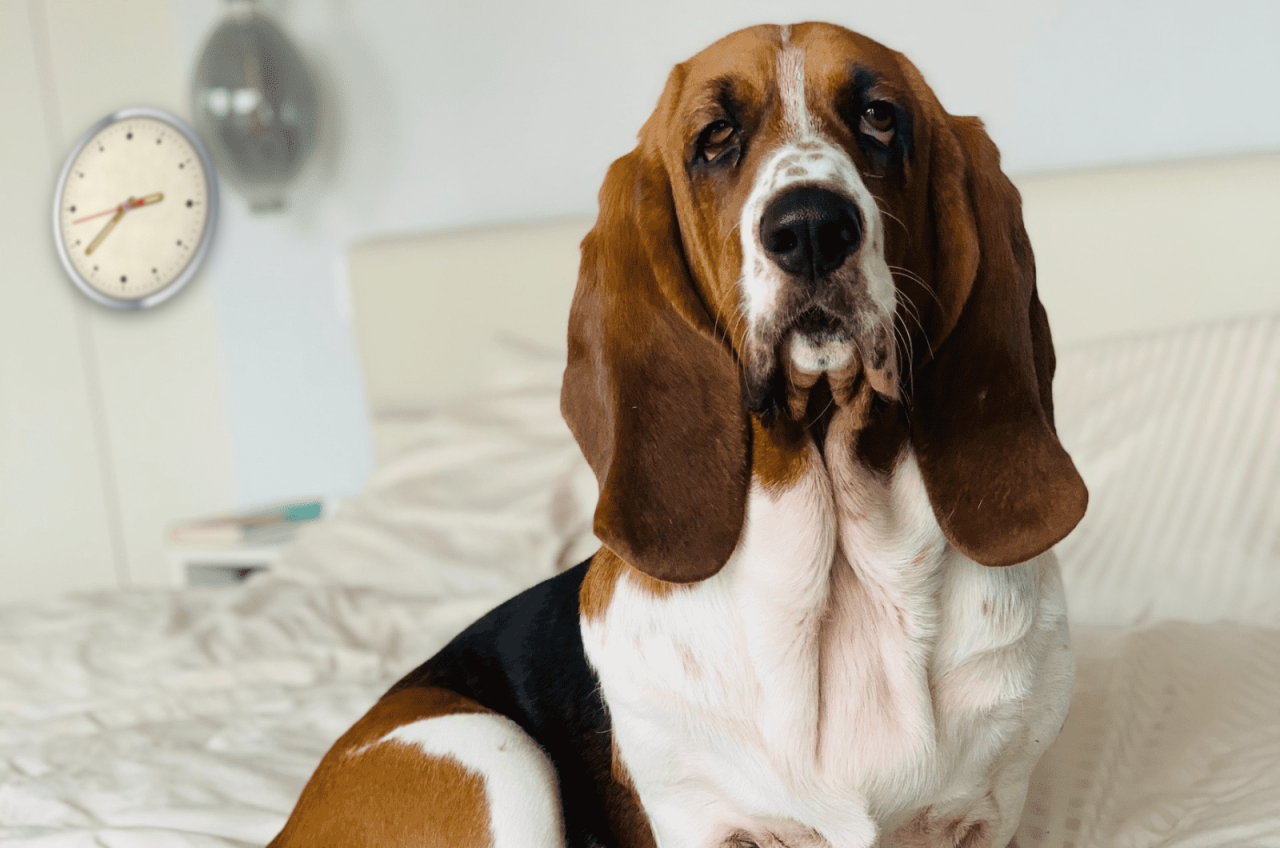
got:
**2:37:43**
